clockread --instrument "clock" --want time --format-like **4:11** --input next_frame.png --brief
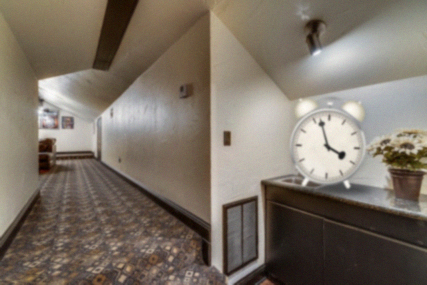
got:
**3:57**
